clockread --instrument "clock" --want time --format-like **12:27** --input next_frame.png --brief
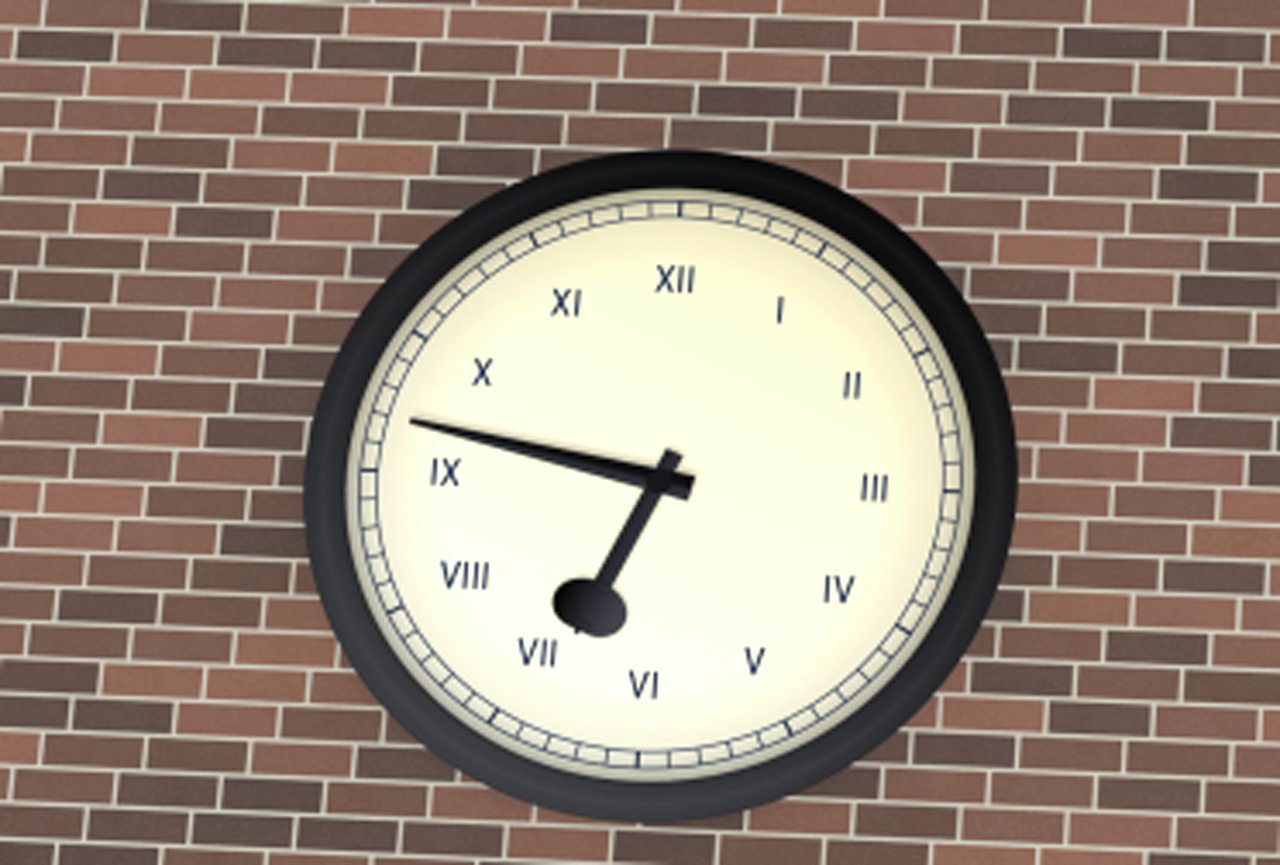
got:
**6:47**
